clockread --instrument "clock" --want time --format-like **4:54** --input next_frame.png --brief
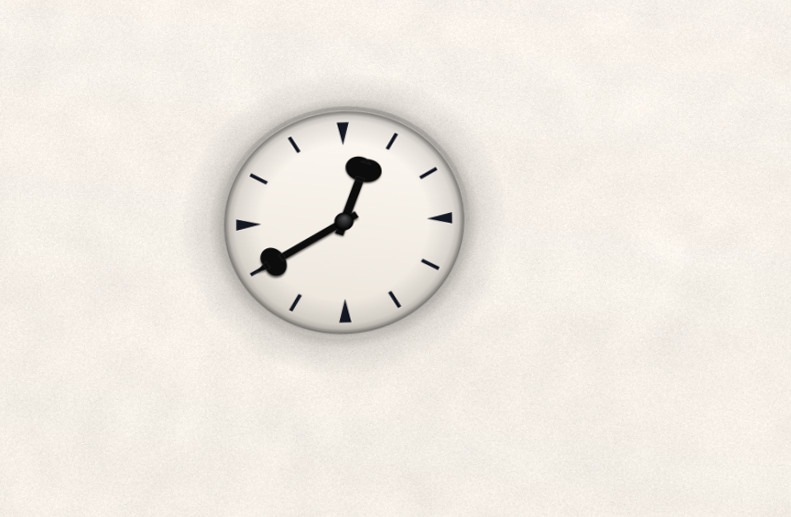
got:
**12:40**
